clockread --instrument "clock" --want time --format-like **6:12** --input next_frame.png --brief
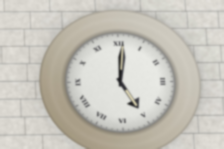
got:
**5:01**
